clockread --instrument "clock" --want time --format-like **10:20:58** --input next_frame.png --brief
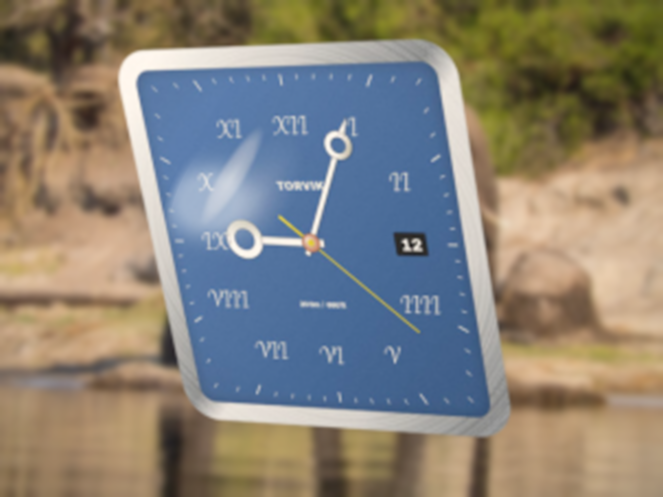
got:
**9:04:22**
